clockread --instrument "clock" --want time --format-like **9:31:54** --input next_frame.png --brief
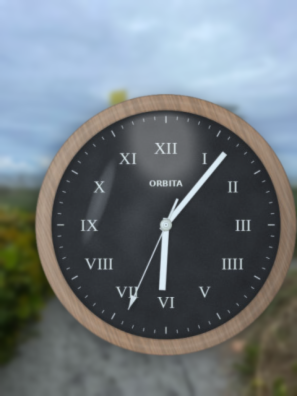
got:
**6:06:34**
